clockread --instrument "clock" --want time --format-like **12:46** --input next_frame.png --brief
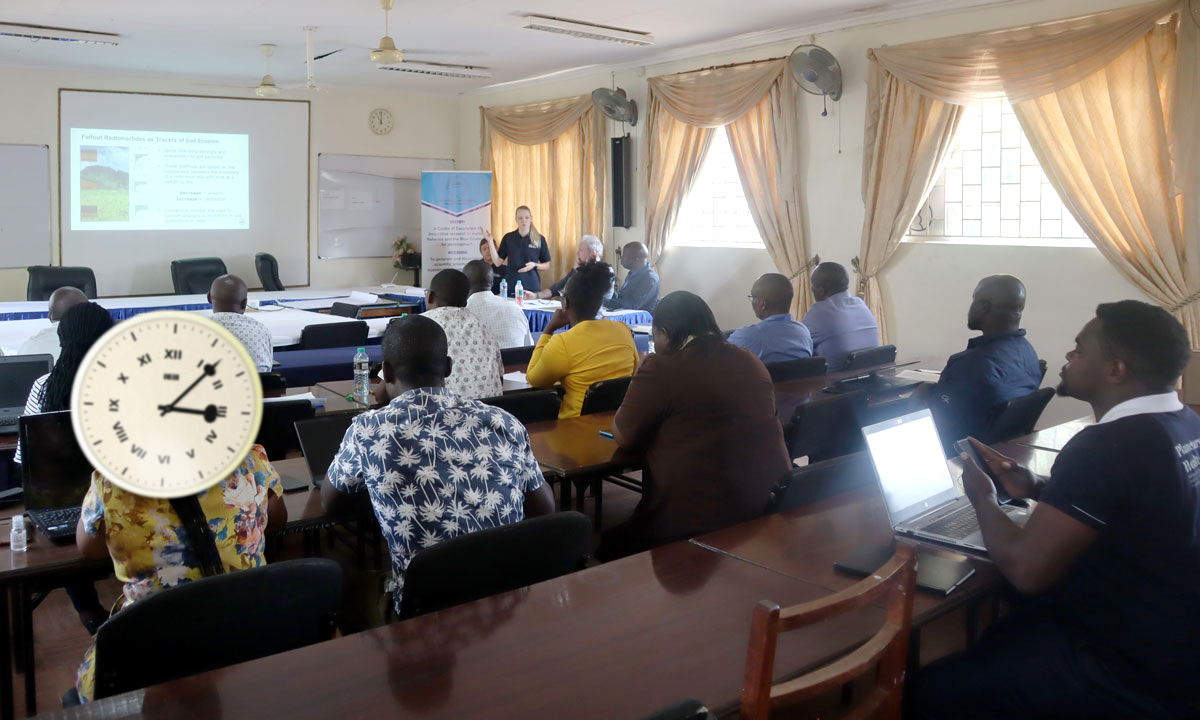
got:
**3:07**
